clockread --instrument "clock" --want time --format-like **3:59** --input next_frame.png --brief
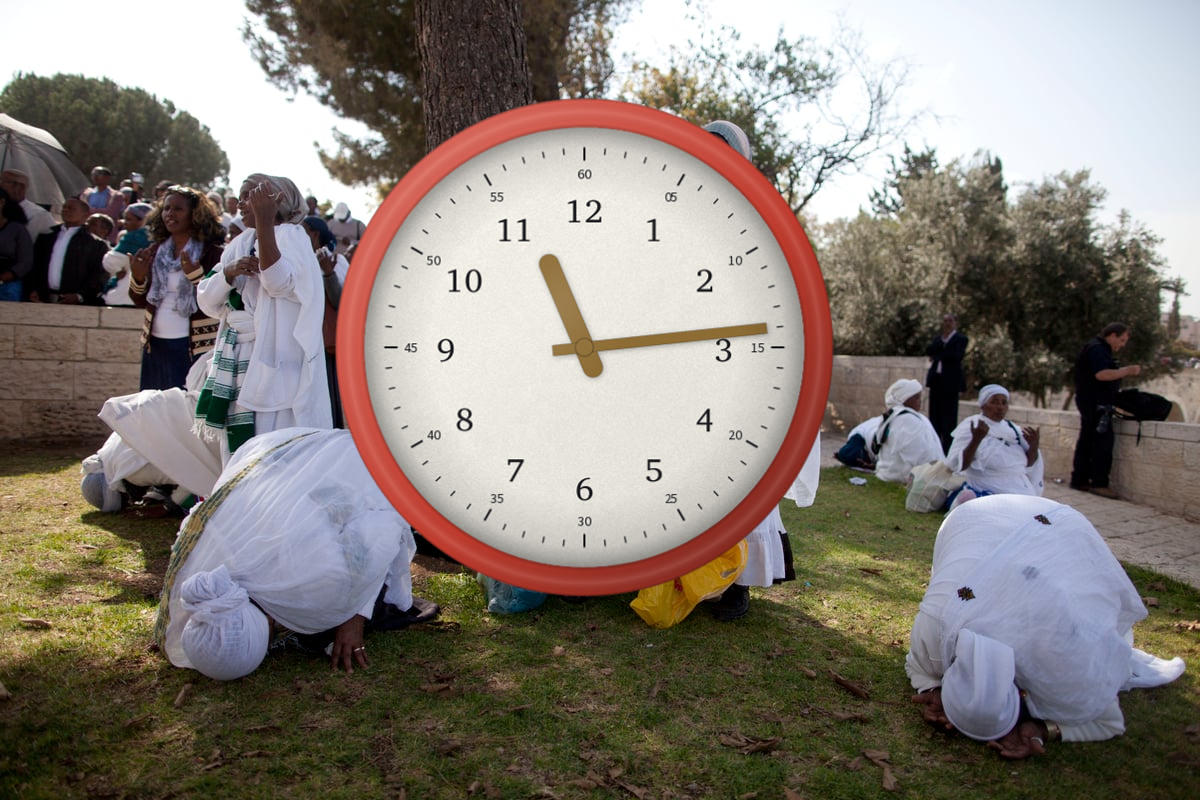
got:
**11:14**
